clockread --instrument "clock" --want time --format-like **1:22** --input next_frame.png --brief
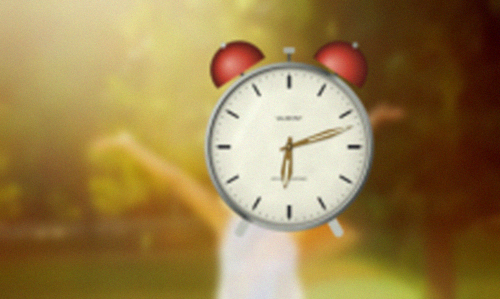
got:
**6:12**
